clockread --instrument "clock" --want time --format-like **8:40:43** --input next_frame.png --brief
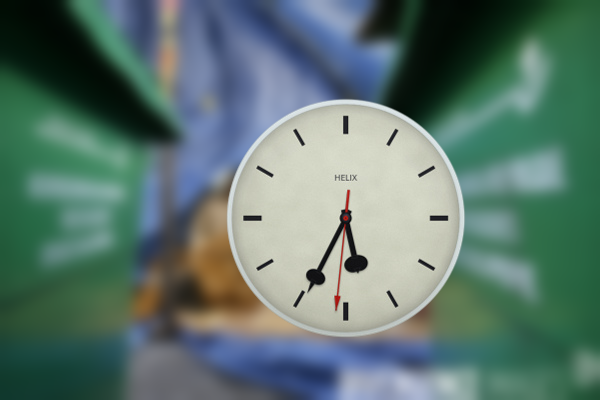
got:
**5:34:31**
